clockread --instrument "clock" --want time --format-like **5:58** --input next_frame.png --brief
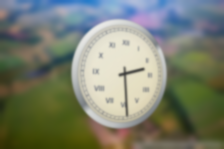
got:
**2:29**
